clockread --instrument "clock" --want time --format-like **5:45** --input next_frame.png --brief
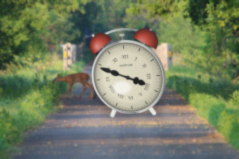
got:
**3:49**
